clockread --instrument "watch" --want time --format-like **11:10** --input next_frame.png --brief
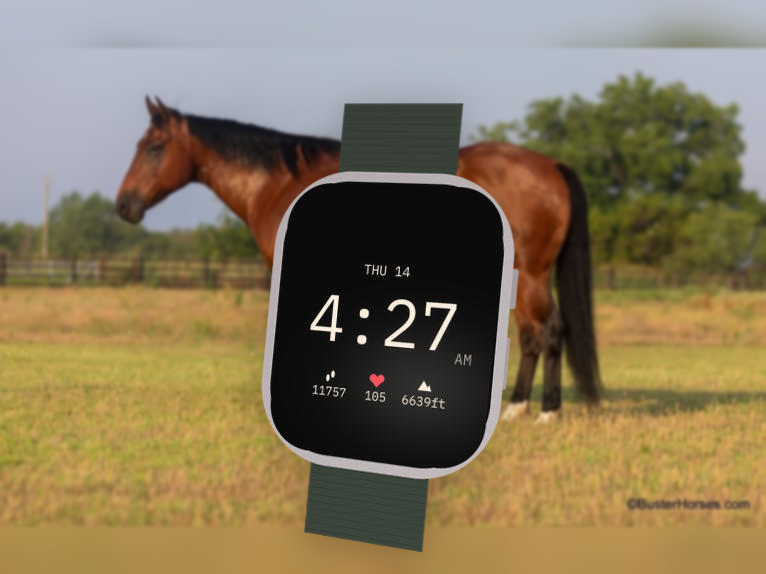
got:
**4:27**
